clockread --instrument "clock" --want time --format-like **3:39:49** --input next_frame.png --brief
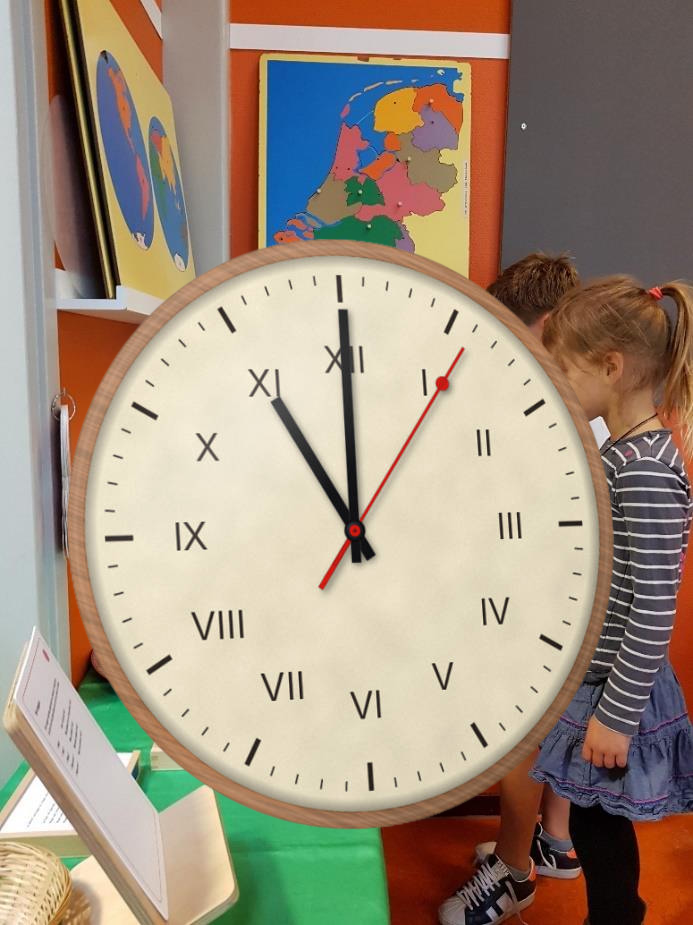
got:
**11:00:06**
